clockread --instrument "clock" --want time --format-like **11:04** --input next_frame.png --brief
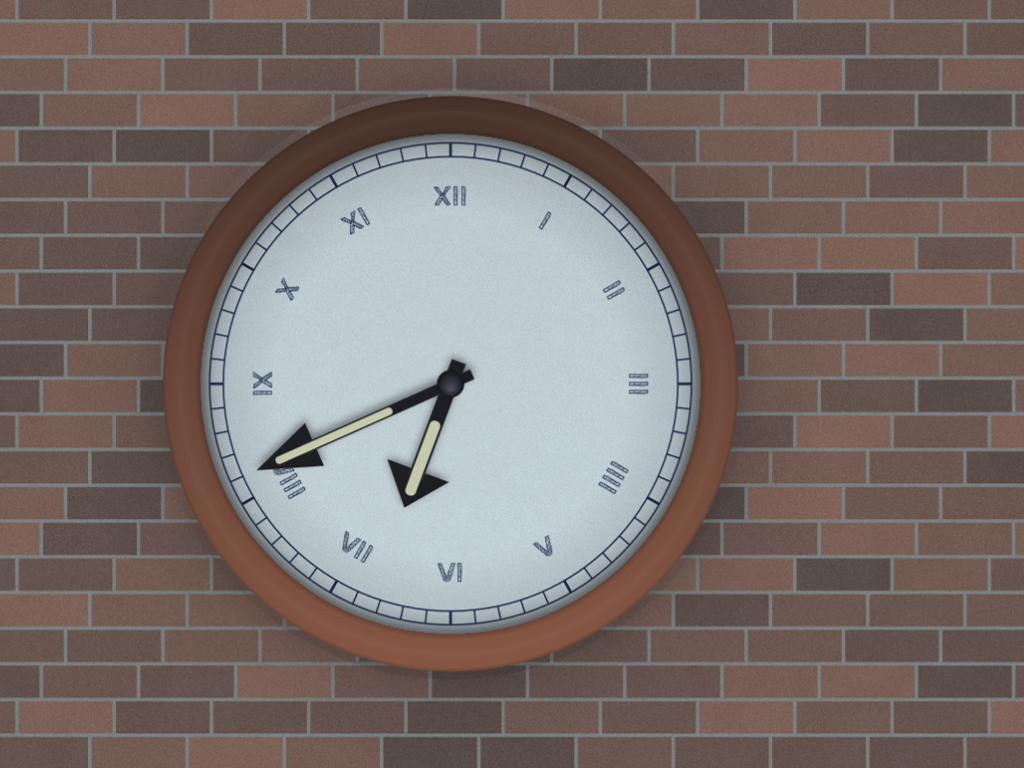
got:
**6:41**
